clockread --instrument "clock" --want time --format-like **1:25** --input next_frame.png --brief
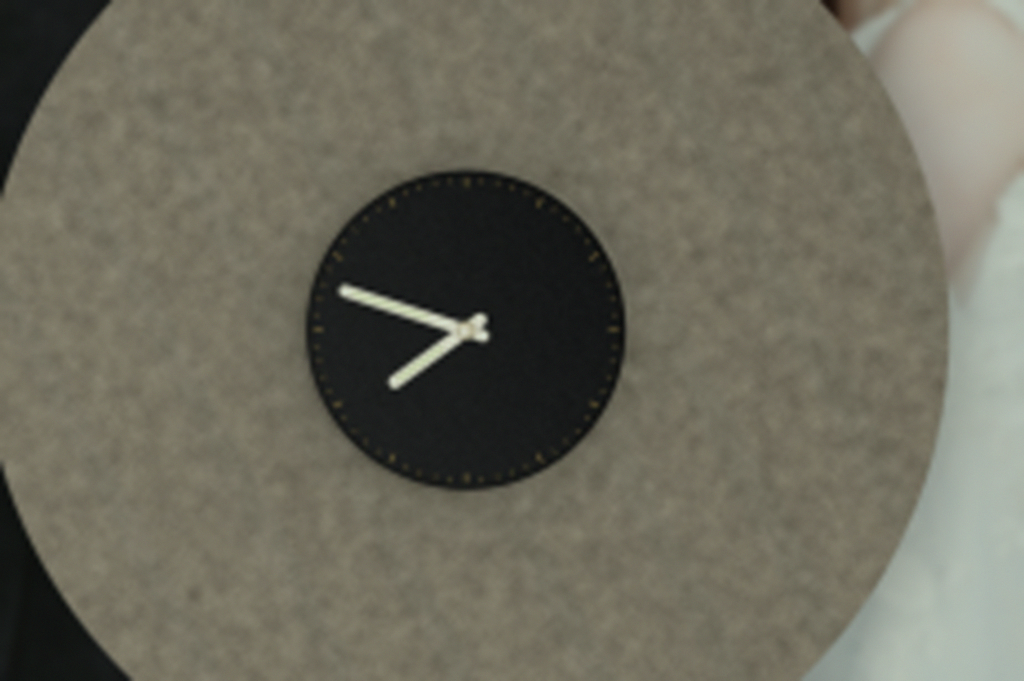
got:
**7:48**
